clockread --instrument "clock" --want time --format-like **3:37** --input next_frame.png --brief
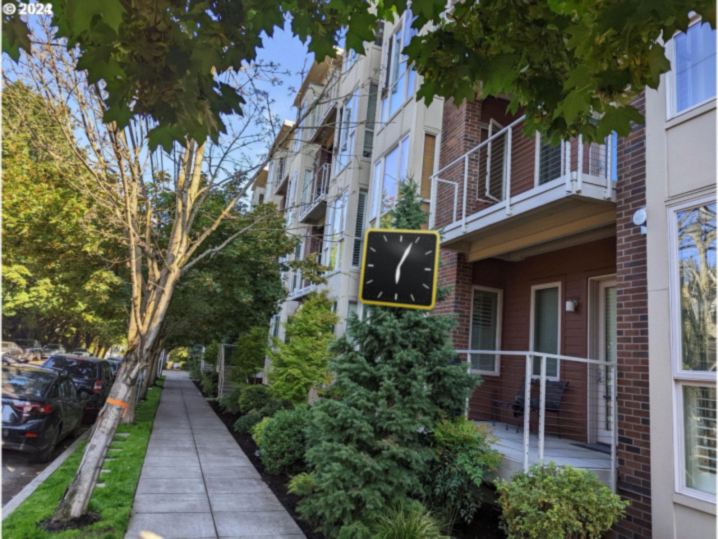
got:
**6:04**
